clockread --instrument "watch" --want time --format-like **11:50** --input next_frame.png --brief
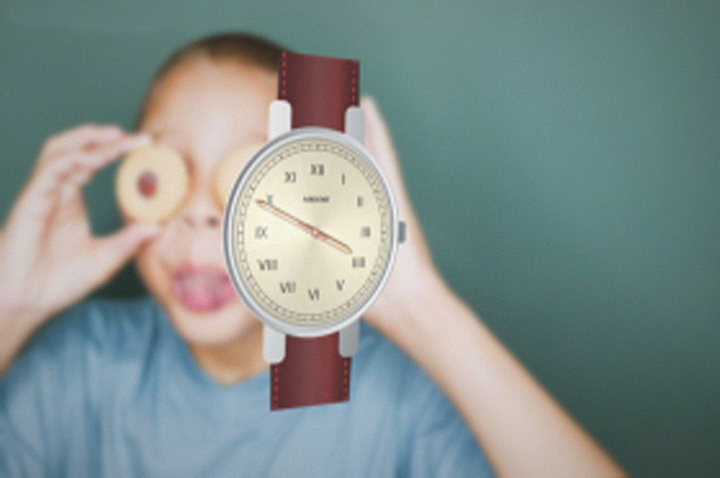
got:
**3:49**
